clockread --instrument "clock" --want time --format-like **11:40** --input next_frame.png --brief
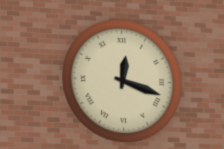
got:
**12:18**
